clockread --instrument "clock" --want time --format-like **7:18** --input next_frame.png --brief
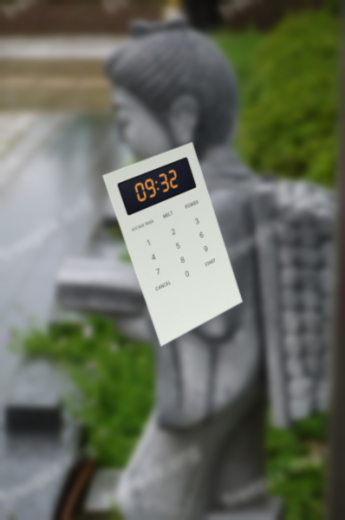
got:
**9:32**
